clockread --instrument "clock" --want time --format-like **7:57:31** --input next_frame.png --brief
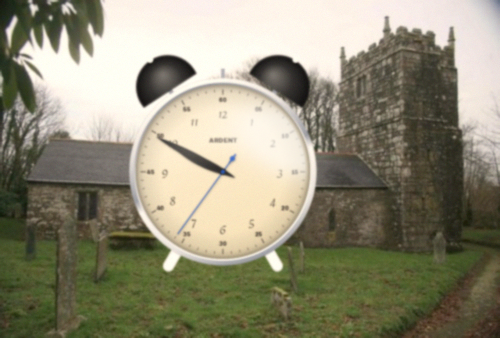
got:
**9:49:36**
